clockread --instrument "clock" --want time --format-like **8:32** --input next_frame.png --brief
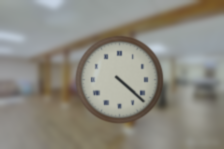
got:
**4:22**
